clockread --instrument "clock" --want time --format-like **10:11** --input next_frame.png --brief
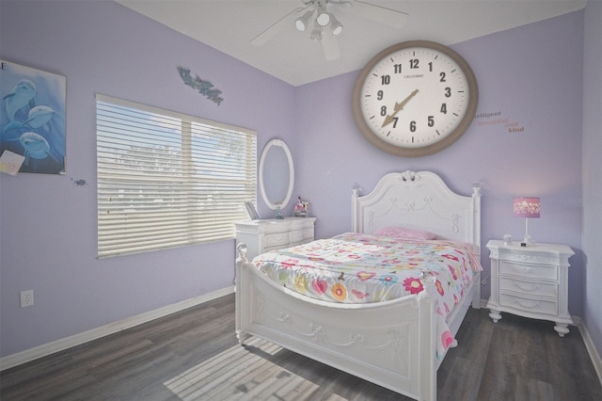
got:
**7:37**
